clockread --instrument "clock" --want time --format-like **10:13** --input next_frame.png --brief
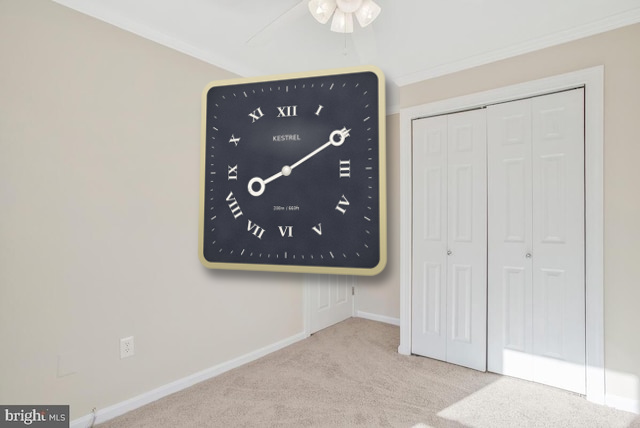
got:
**8:10**
